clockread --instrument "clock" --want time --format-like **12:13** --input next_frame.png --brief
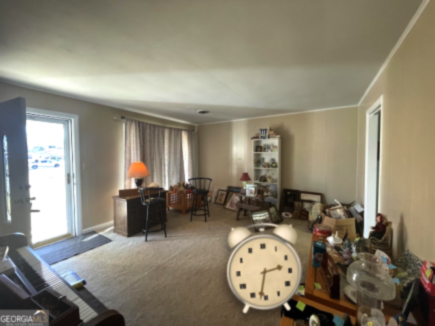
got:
**2:32**
